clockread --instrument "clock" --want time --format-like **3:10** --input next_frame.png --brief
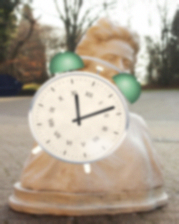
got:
**11:08**
